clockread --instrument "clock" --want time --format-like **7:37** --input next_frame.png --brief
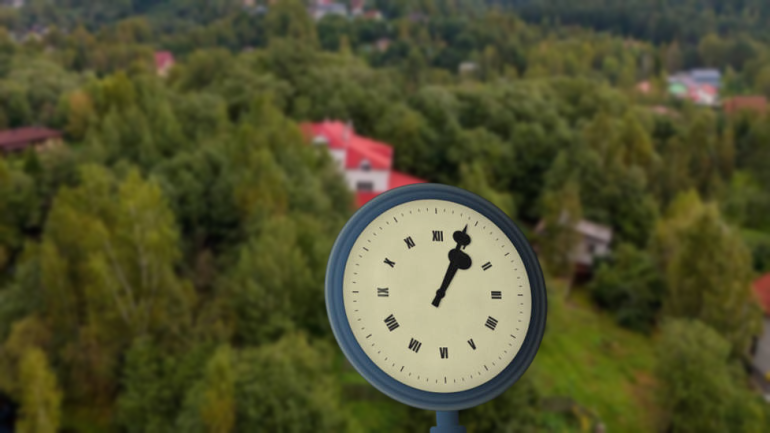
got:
**1:04**
